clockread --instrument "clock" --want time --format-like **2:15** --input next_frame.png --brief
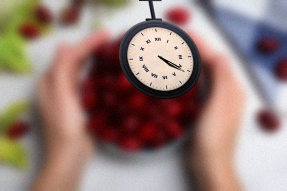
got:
**4:21**
